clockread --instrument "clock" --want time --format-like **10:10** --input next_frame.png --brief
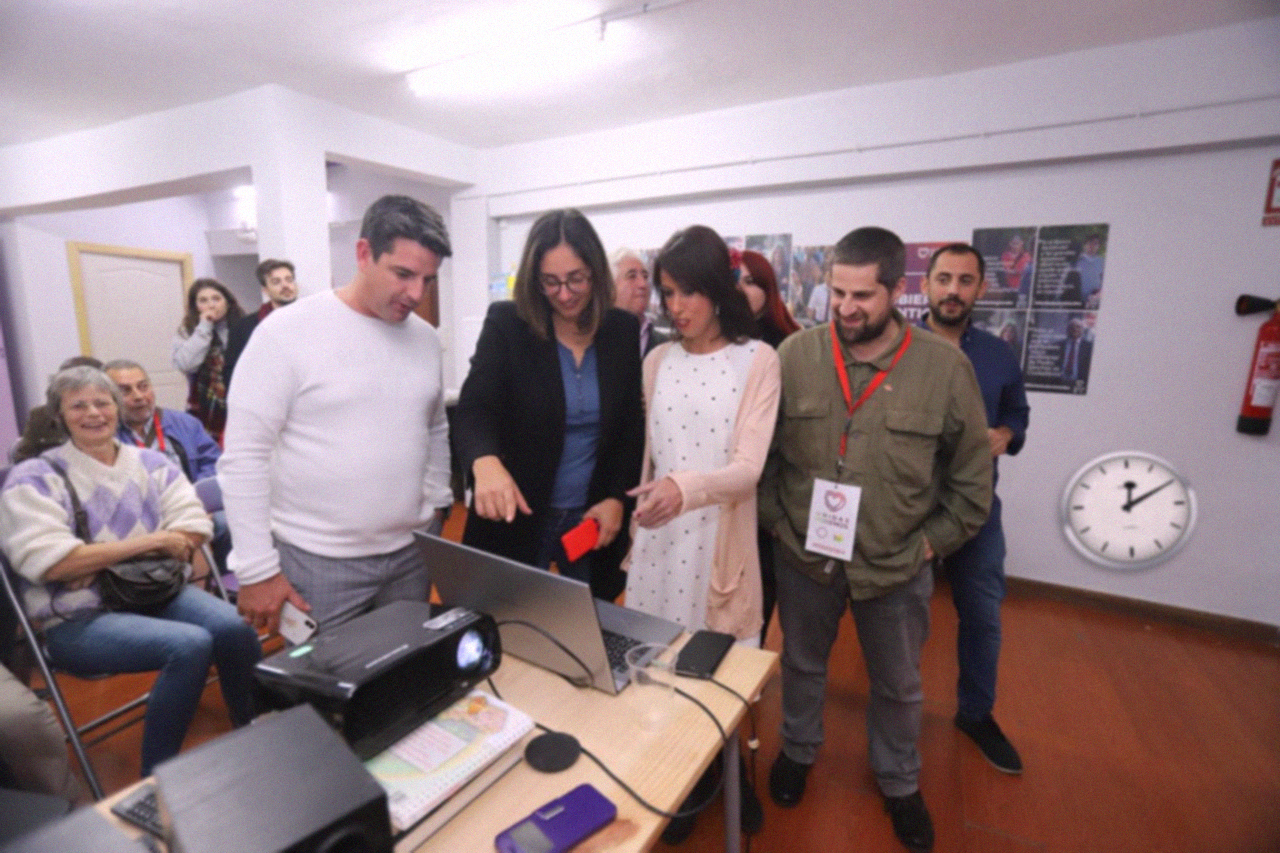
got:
**12:10**
